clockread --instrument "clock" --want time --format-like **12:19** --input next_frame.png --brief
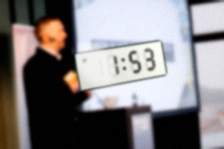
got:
**1:53**
